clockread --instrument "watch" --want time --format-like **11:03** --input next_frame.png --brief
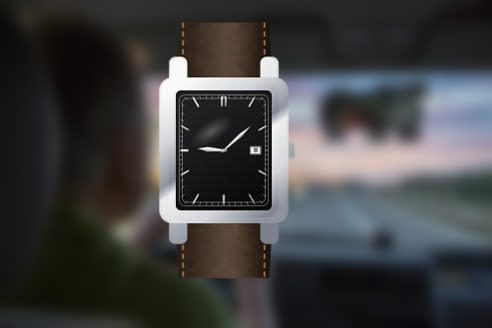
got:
**9:08**
